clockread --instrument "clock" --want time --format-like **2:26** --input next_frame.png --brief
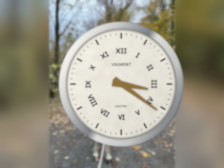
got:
**3:21**
